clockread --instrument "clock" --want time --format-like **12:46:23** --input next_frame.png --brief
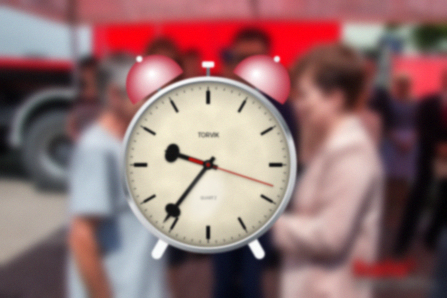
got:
**9:36:18**
